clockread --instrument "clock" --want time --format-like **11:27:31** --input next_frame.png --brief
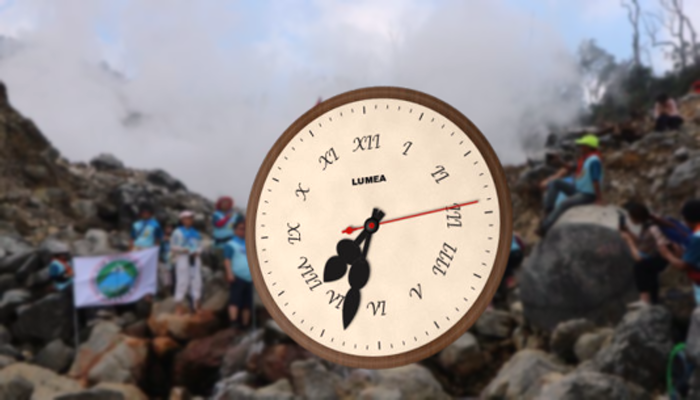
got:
**7:33:14**
